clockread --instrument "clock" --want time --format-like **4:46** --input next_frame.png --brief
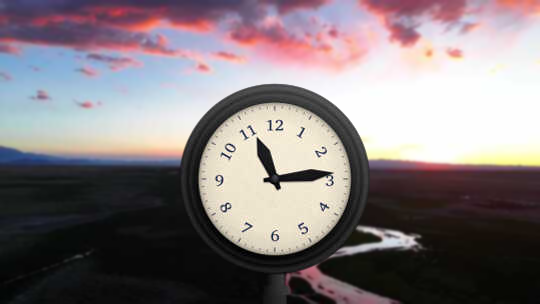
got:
**11:14**
